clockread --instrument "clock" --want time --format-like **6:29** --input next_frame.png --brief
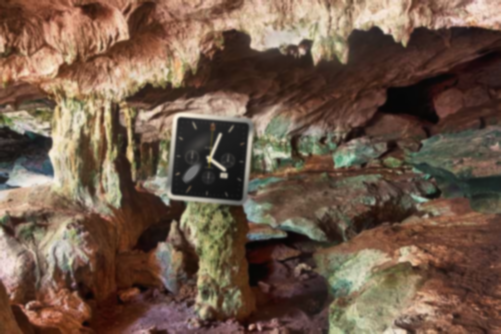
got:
**4:03**
